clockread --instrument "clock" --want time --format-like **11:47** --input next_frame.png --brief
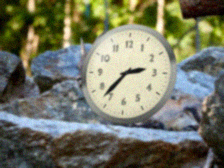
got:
**2:37**
